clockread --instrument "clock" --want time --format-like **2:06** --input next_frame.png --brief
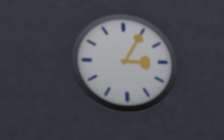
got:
**3:05**
